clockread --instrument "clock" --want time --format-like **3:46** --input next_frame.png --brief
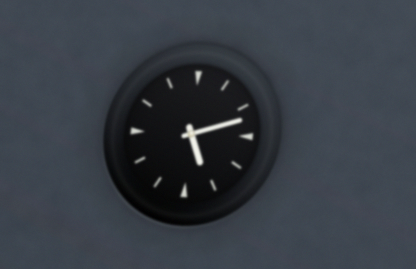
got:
**5:12**
